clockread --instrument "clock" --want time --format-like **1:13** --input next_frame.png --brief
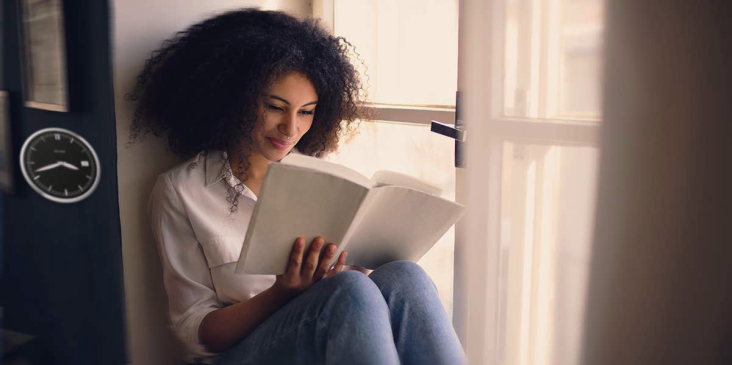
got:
**3:42**
